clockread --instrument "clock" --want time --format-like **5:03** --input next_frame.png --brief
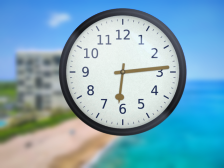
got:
**6:14**
